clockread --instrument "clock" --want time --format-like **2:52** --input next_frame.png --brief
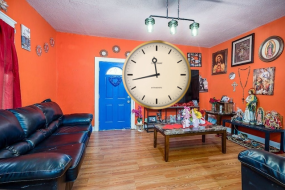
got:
**11:43**
